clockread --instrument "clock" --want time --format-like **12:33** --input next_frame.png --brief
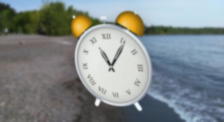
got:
**11:06**
